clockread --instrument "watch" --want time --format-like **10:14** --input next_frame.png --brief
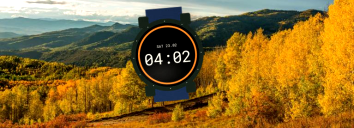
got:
**4:02**
